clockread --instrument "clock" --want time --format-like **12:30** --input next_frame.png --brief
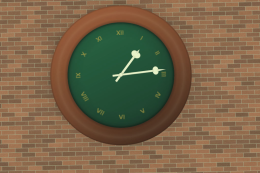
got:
**1:14**
